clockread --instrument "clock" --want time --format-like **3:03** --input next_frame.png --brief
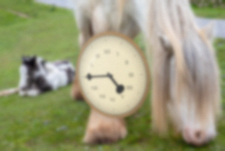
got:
**4:45**
